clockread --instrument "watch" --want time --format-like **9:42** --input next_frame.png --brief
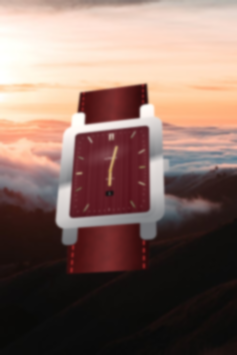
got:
**6:02**
